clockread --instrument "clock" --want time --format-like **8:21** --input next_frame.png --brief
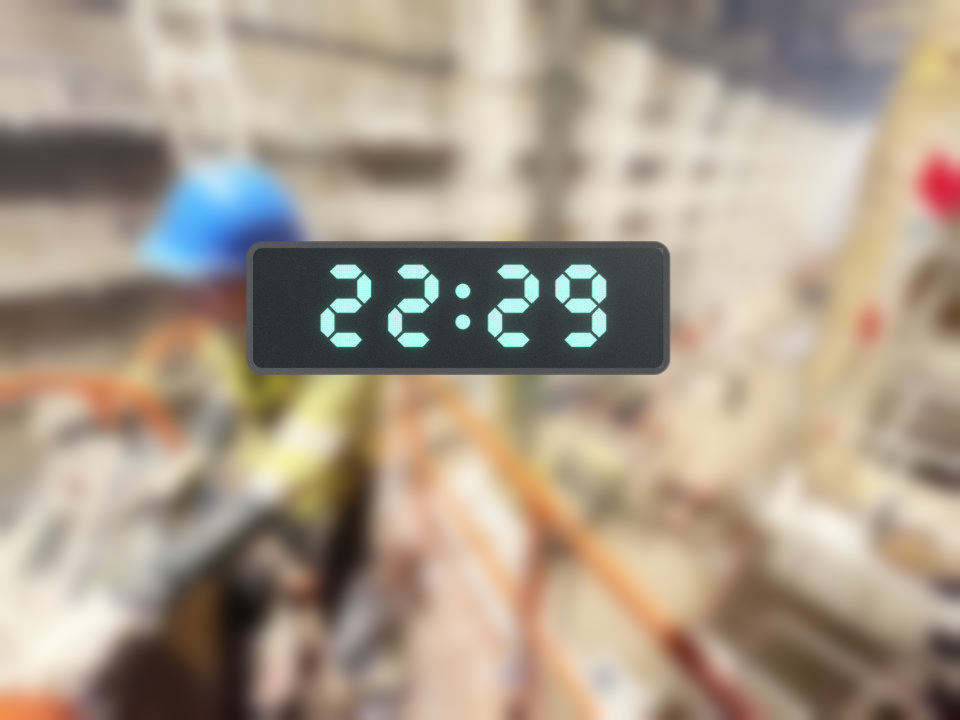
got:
**22:29**
